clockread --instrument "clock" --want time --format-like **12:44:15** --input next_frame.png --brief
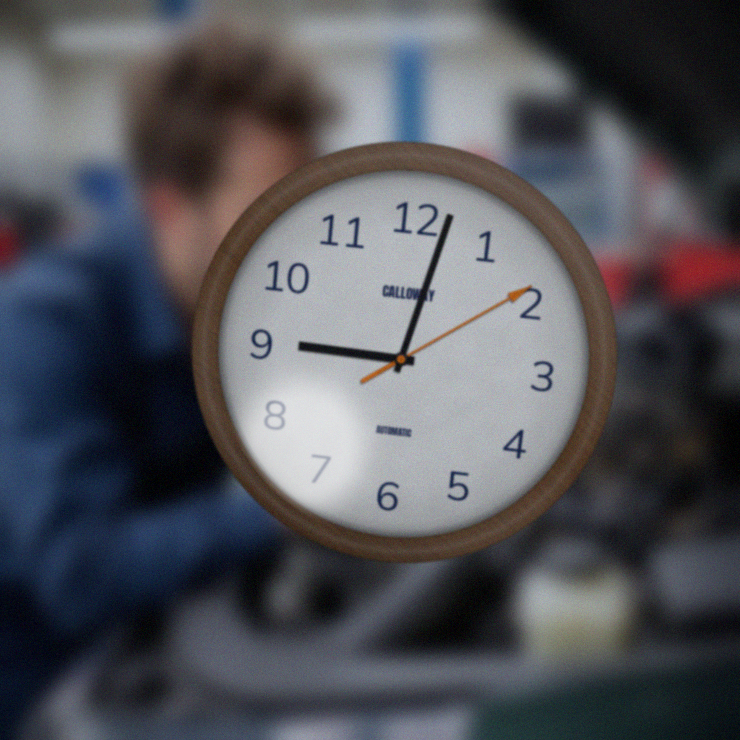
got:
**9:02:09**
